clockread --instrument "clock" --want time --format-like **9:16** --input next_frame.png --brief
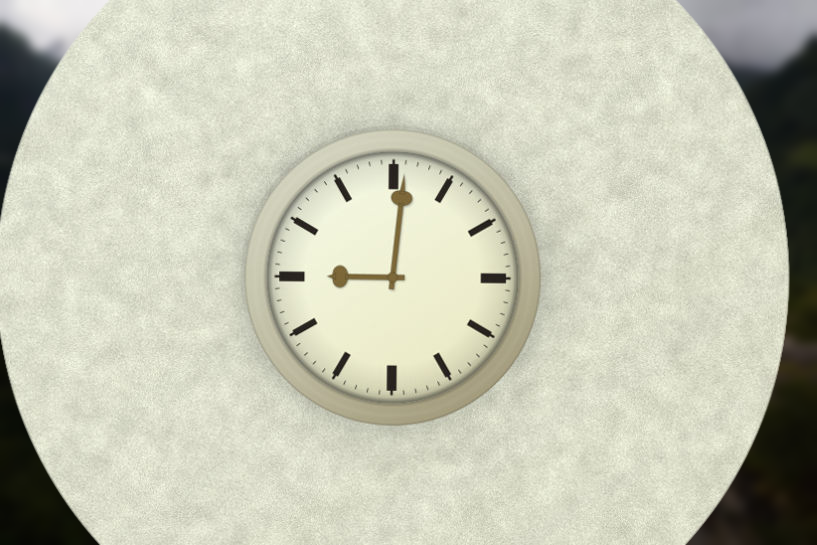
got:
**9:01**
